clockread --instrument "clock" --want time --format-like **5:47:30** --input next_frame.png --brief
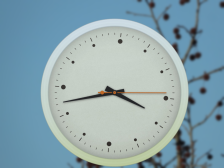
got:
**3:42:14**
